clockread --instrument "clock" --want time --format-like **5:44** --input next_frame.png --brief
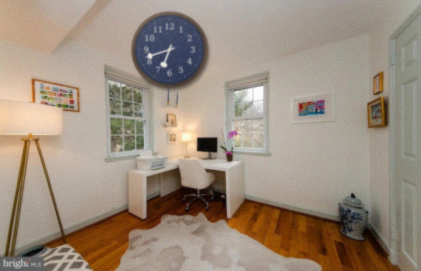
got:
**6:42**
